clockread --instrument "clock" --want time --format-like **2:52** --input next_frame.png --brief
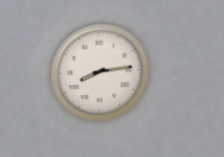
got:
**8:14**
